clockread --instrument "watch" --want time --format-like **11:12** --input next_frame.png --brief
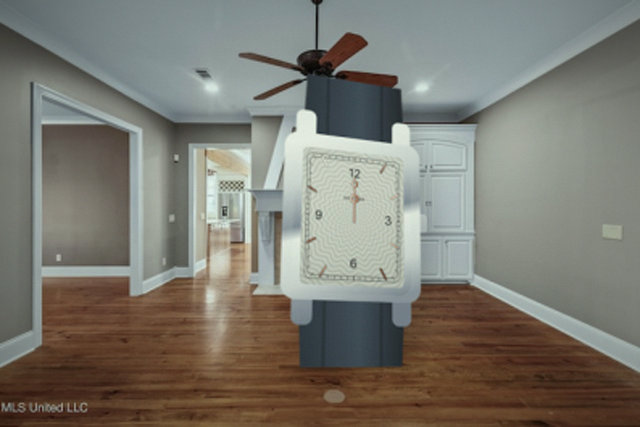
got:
**12:00**
